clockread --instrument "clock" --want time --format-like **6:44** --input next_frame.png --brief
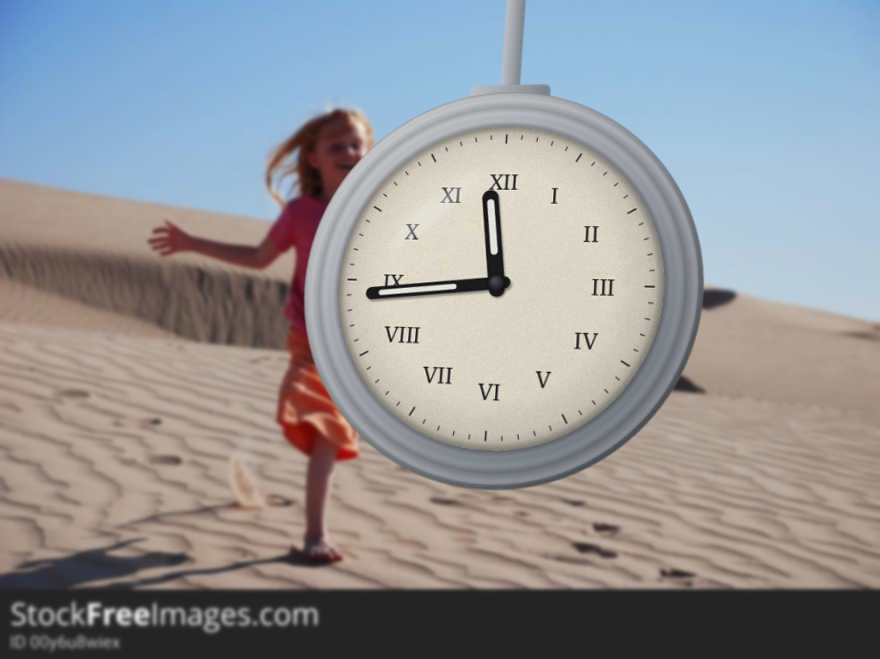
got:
**11:44**
